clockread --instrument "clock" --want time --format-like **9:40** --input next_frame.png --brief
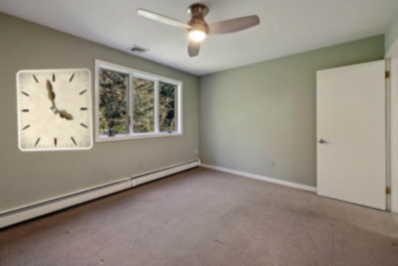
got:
**3:58**
